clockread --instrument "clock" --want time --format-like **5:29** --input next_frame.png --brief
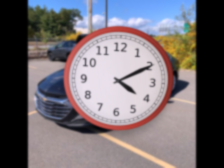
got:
**4:10**
